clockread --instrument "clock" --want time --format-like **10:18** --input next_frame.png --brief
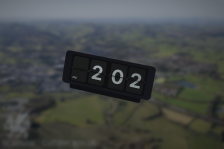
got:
**2:02**
